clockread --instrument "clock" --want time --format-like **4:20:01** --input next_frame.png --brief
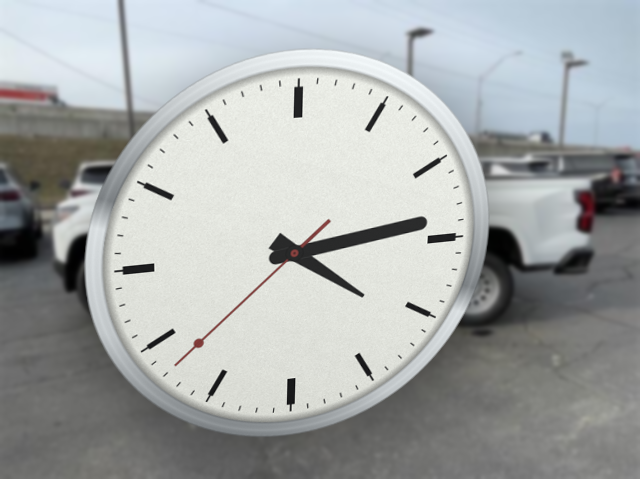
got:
**4:13:38**
